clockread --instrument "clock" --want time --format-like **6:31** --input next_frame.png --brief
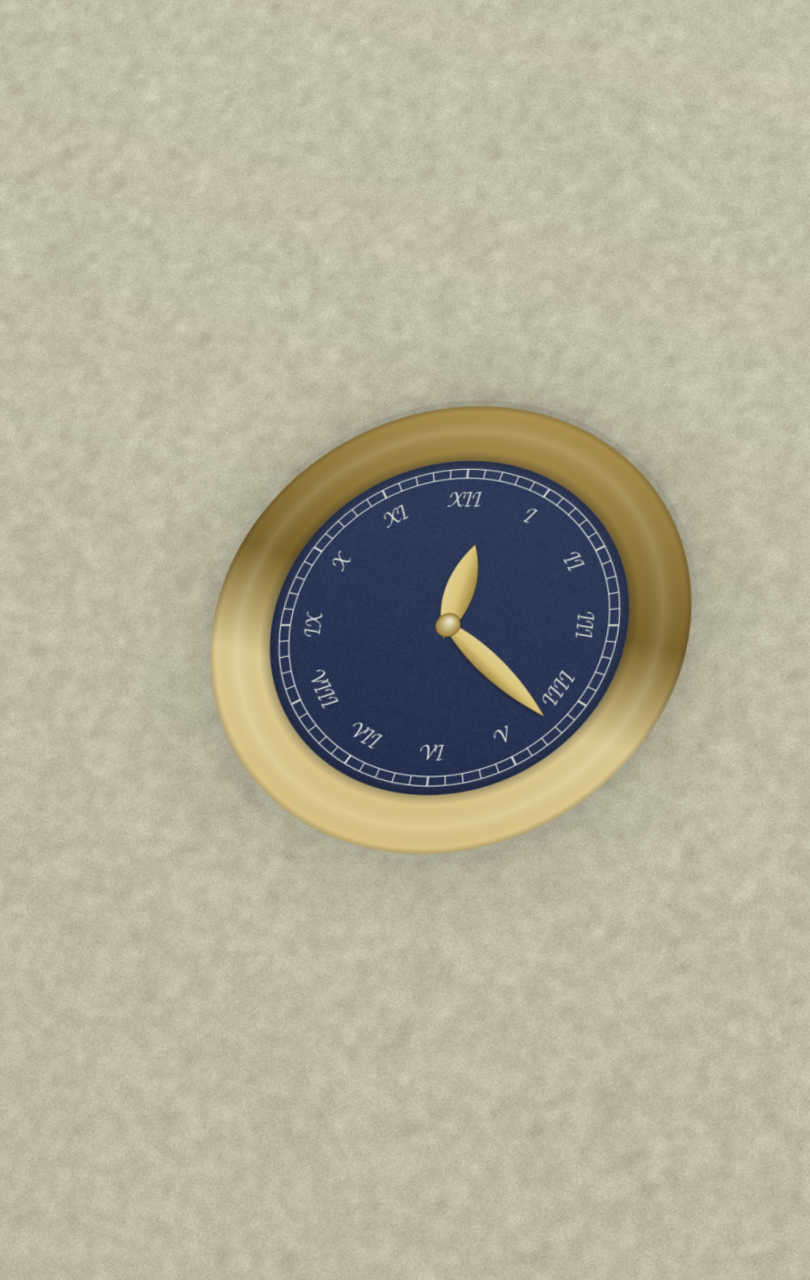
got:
**12:22**
